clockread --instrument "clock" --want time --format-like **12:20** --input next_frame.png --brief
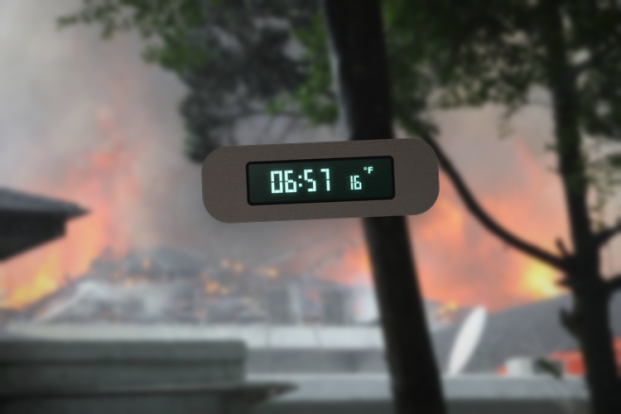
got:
**6:57**
